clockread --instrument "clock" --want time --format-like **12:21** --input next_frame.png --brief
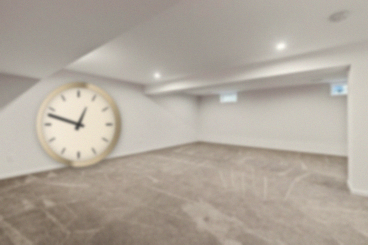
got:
**12:48**
